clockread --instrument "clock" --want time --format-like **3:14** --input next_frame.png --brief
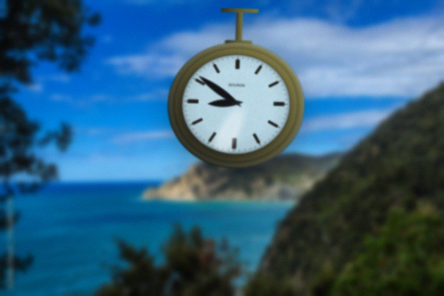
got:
**8:51**
